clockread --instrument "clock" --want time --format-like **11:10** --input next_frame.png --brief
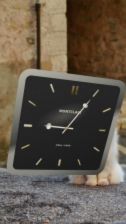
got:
**9:05**
